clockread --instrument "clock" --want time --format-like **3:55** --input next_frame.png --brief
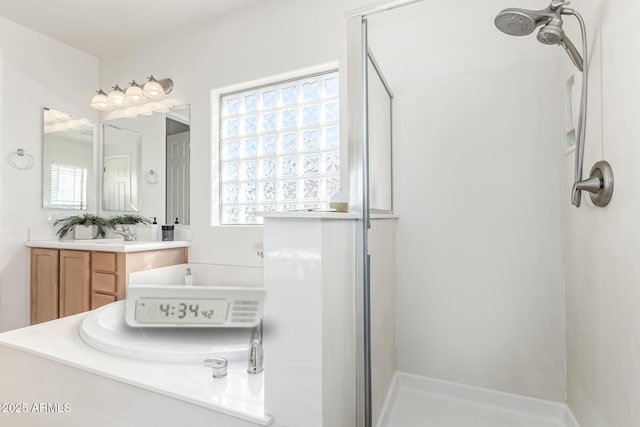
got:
**4:34**
